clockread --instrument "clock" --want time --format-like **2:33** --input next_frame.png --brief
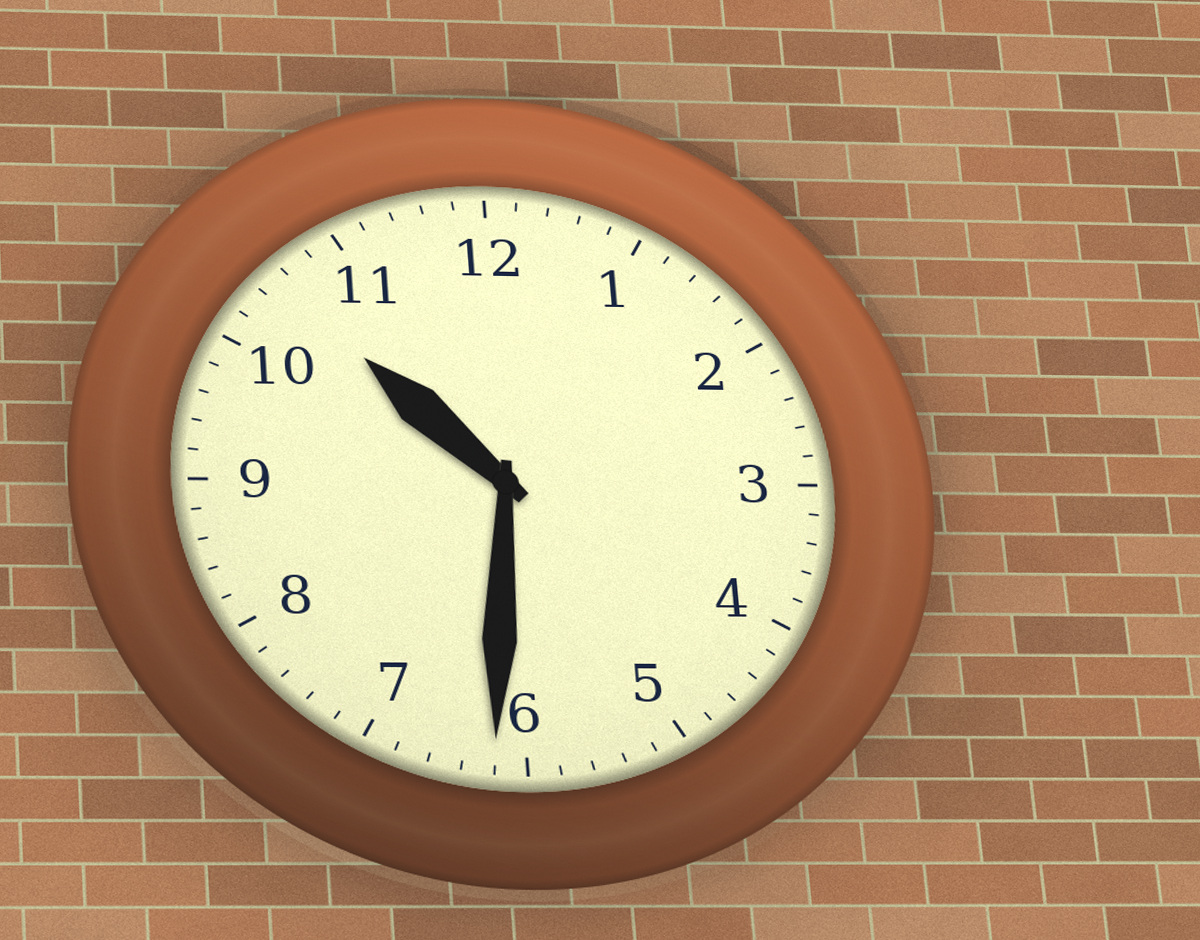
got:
**10:31**
